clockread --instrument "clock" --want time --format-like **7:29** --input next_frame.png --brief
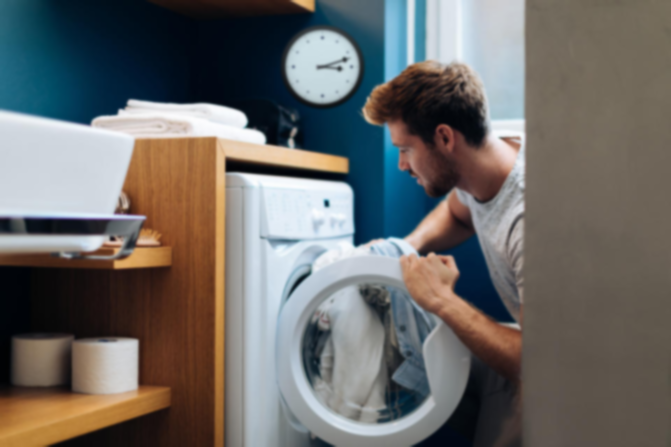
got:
**3:12**
